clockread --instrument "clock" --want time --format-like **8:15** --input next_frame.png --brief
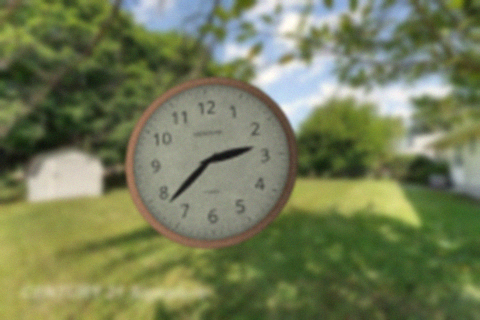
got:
**2:38**
